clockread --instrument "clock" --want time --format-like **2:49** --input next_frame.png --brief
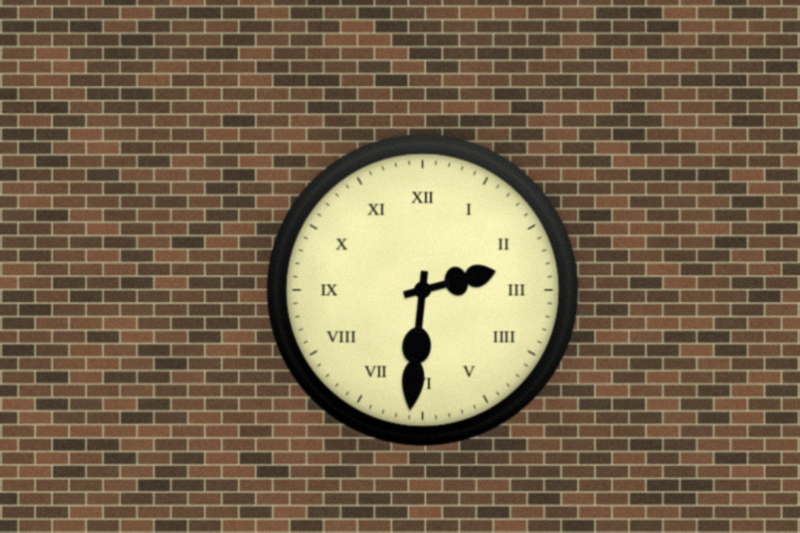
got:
**2:31**
